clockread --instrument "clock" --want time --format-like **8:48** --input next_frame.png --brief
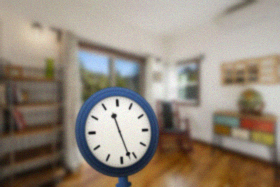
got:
**11:27**
